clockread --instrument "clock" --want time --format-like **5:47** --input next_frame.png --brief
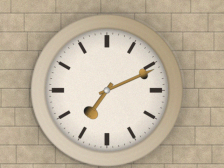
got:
**7:11**
